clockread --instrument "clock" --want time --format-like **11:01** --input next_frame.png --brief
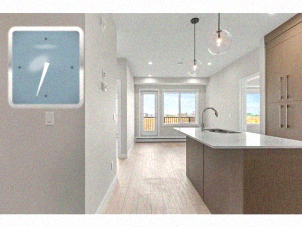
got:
**6:33**
